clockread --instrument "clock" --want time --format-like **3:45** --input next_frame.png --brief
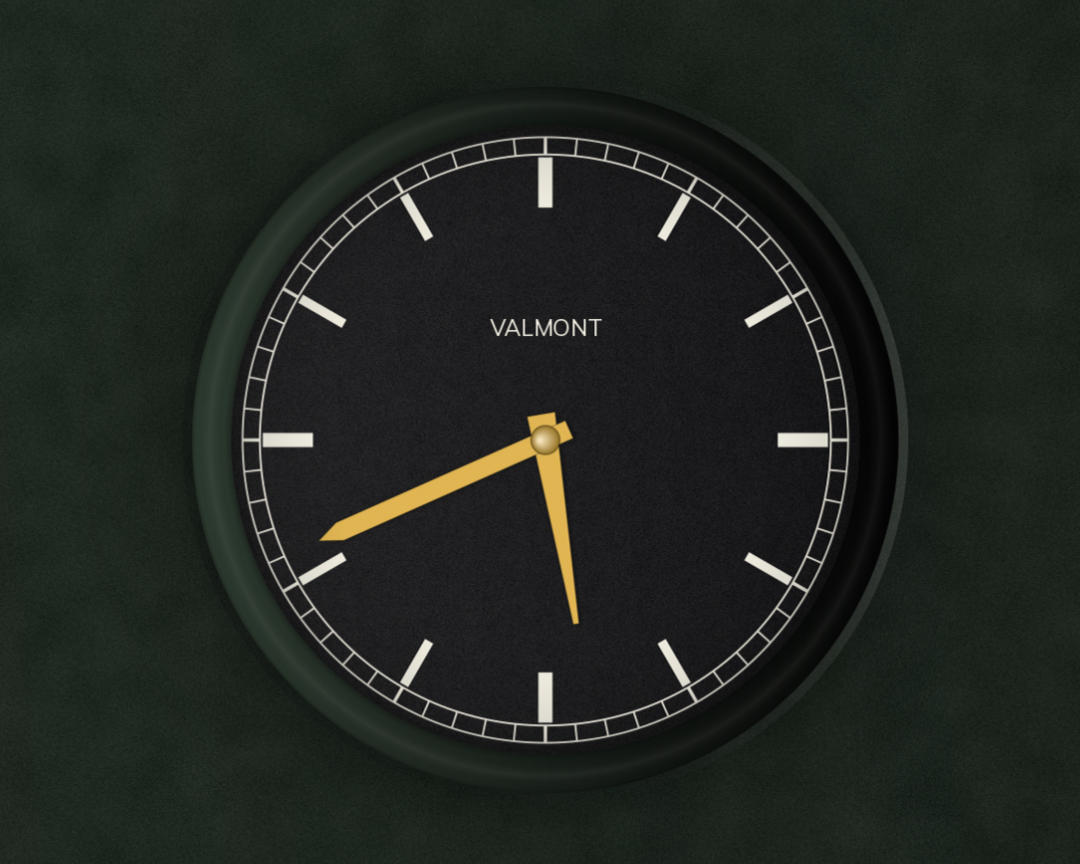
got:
**5:41**
